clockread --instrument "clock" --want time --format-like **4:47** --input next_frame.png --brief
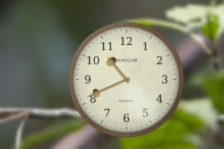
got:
**10:41**
